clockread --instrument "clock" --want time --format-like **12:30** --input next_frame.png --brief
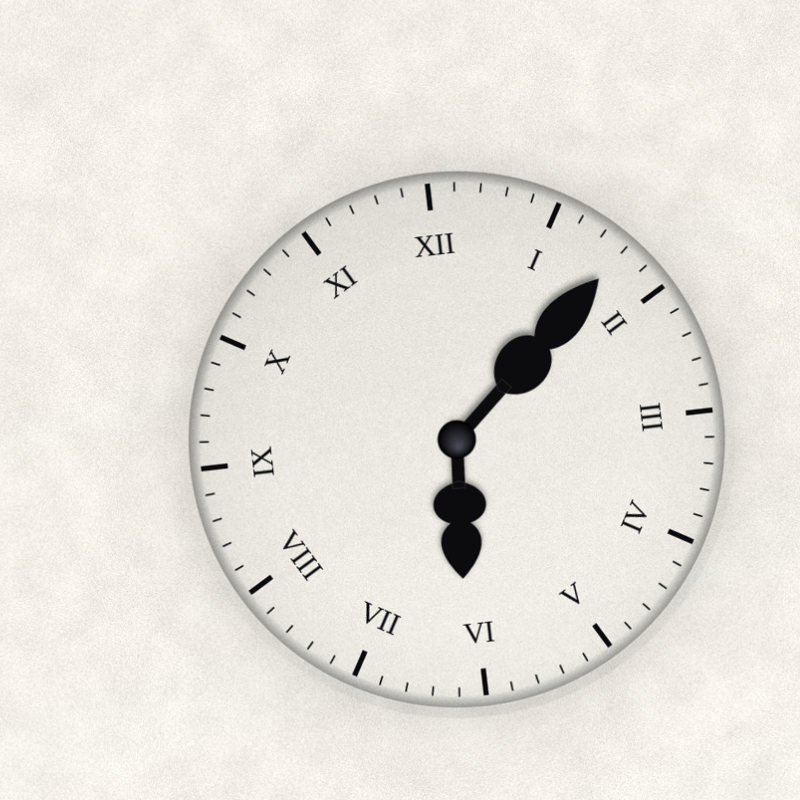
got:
**6:08**
